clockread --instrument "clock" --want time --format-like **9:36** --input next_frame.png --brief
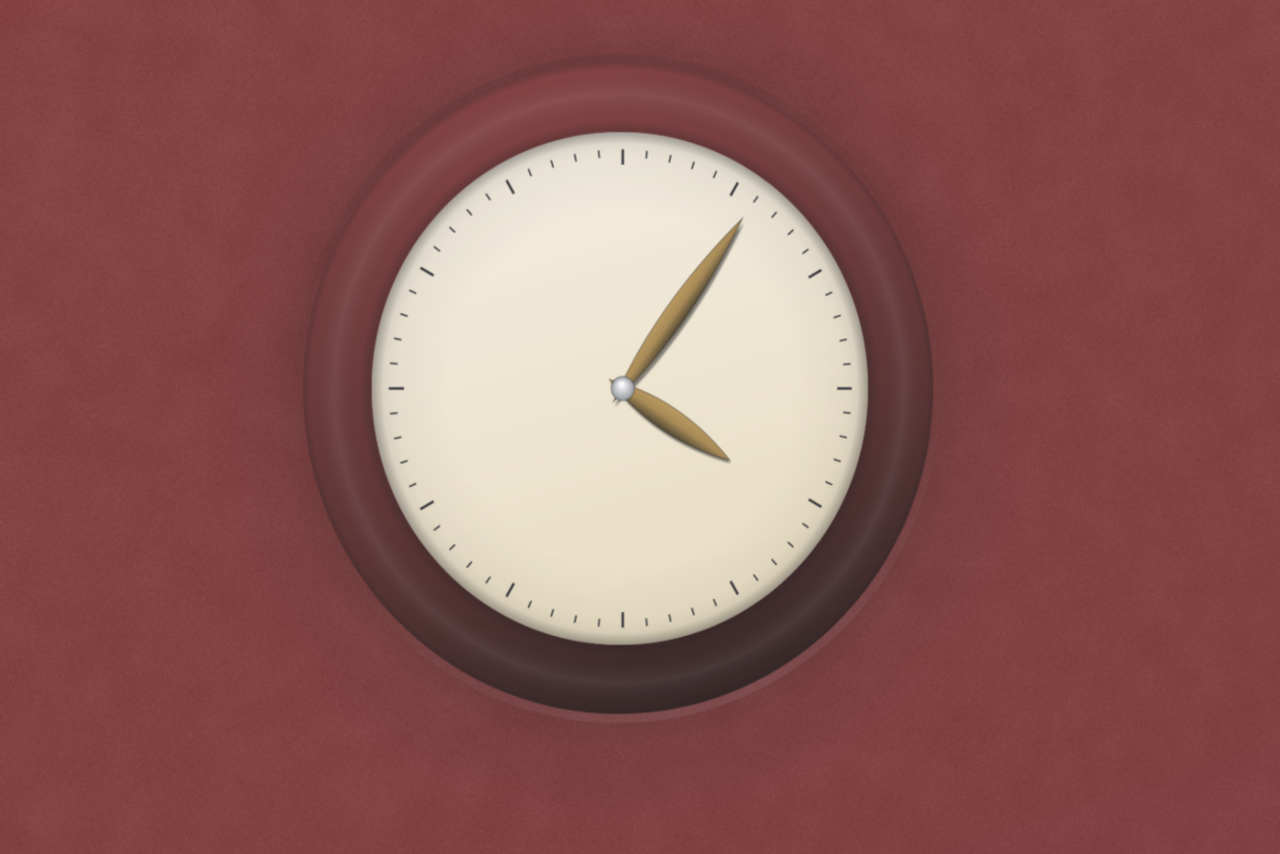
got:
**4:06**
